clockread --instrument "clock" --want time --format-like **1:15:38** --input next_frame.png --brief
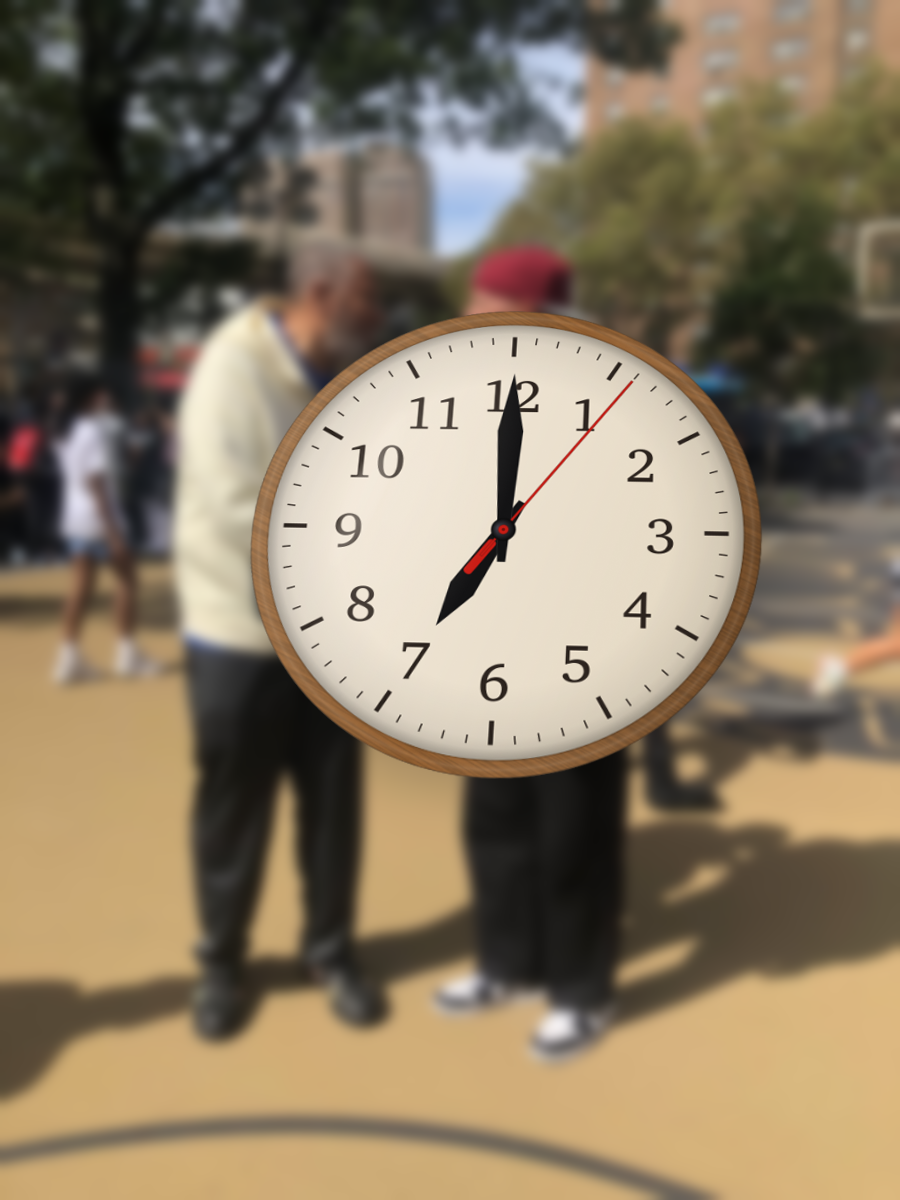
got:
**7:00:06**
